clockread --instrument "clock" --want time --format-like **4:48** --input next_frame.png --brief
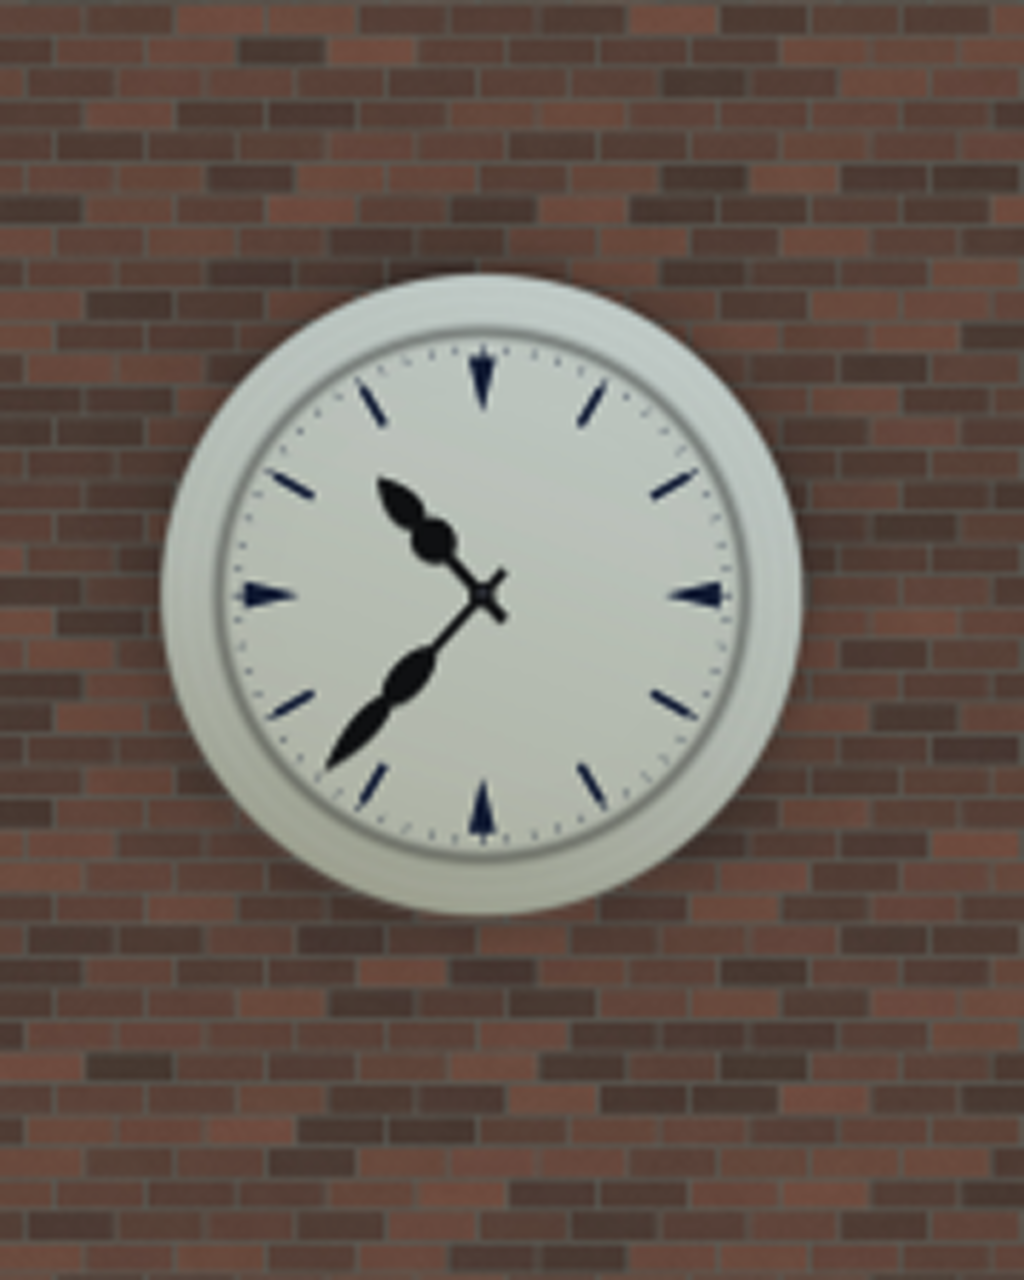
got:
**10:37**
